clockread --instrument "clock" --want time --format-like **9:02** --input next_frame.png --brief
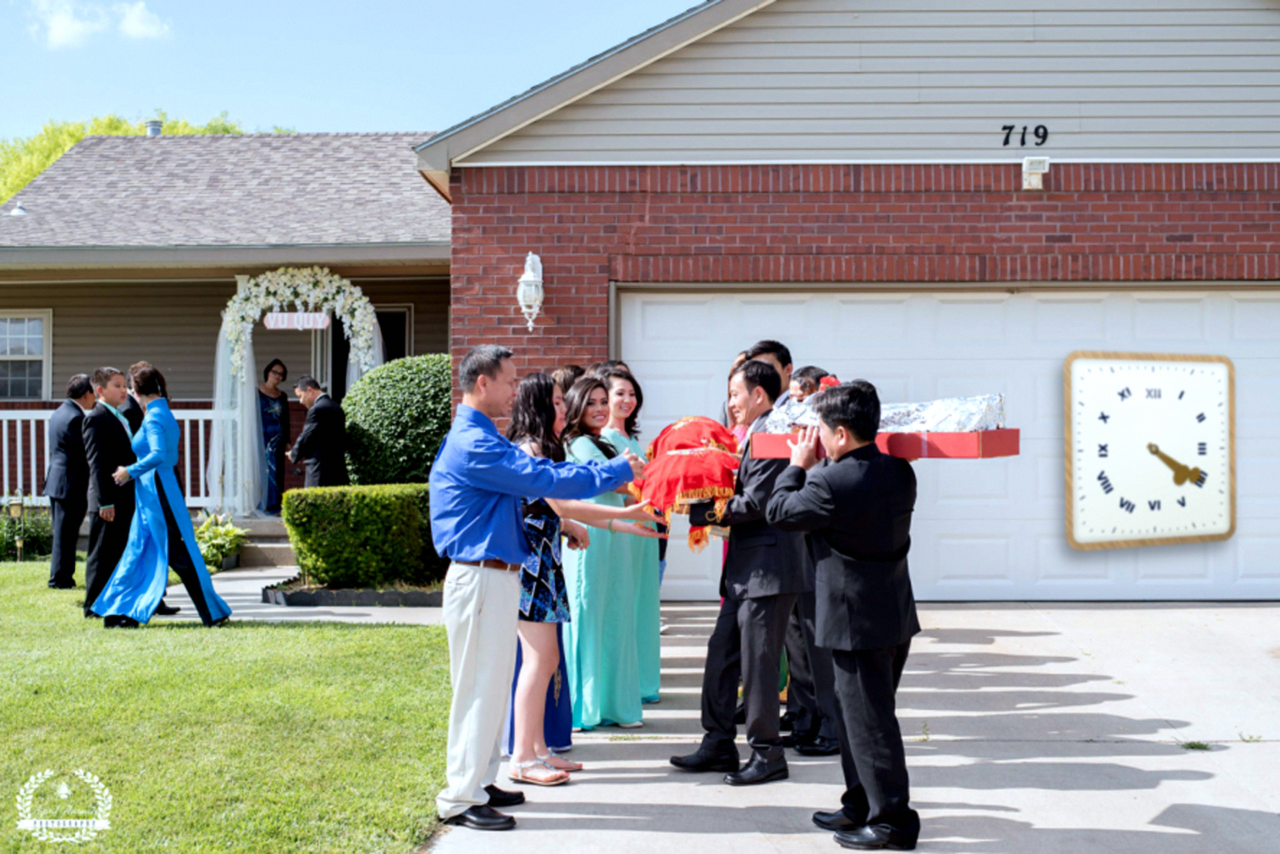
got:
**4:20**
